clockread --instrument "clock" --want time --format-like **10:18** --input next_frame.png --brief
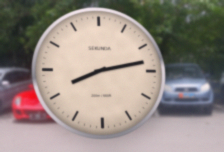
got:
**8:13**
